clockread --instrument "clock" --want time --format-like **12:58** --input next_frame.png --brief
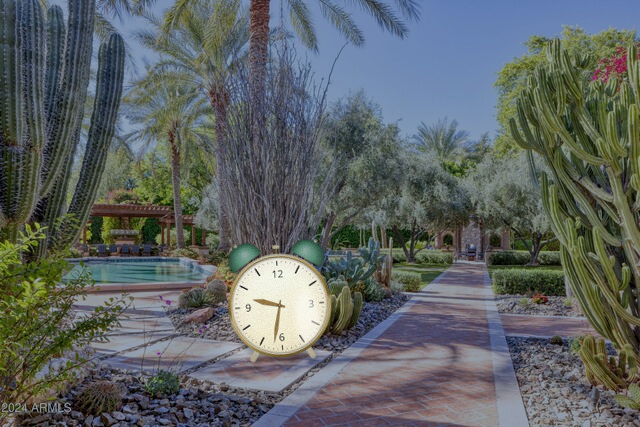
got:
**9:32**
